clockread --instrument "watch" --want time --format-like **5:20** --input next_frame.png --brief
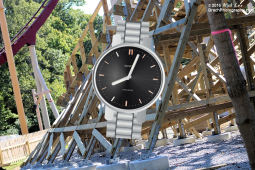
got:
**8:03**
